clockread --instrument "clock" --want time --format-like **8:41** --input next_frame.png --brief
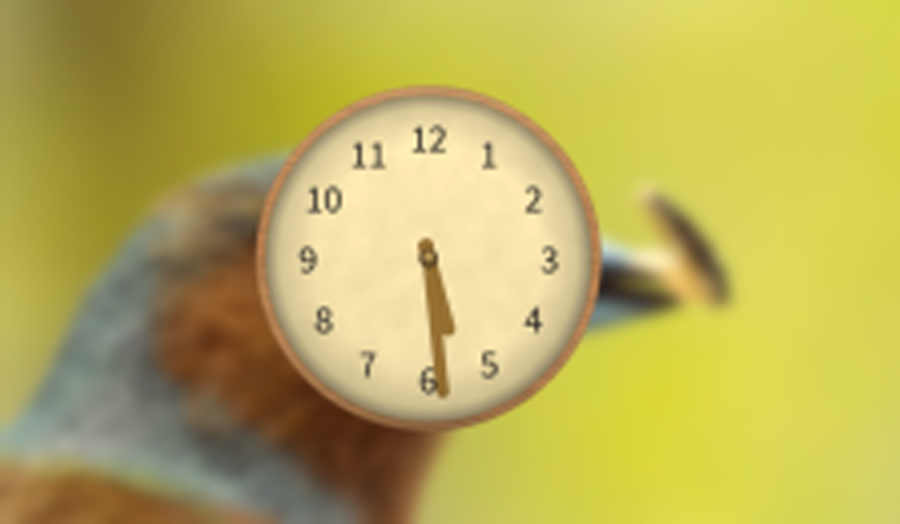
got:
**5:29**
